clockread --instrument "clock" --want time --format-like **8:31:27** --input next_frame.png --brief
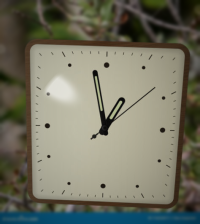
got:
**12:58:08**
